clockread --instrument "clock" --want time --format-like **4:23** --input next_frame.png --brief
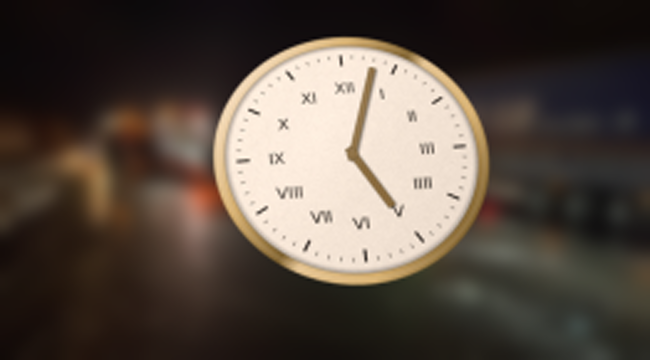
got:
**5:03**
